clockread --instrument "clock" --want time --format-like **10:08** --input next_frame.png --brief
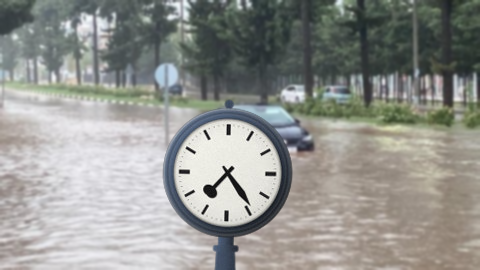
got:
**7:24**
